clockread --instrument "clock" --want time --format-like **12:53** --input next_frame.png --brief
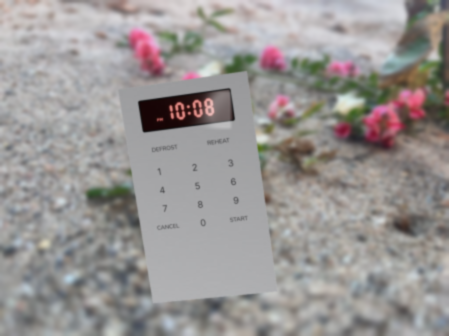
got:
**10:08**
